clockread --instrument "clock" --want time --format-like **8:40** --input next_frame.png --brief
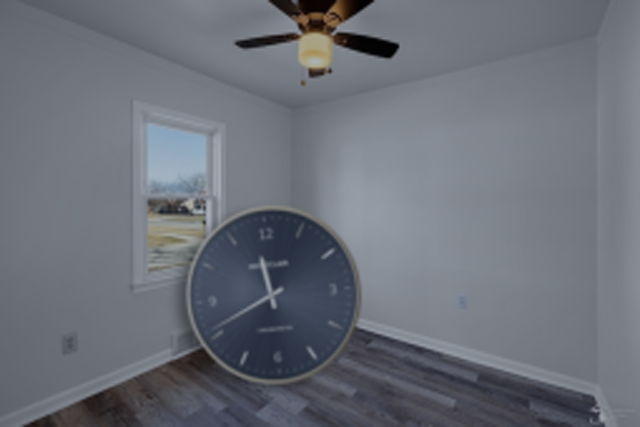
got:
**11:41**
